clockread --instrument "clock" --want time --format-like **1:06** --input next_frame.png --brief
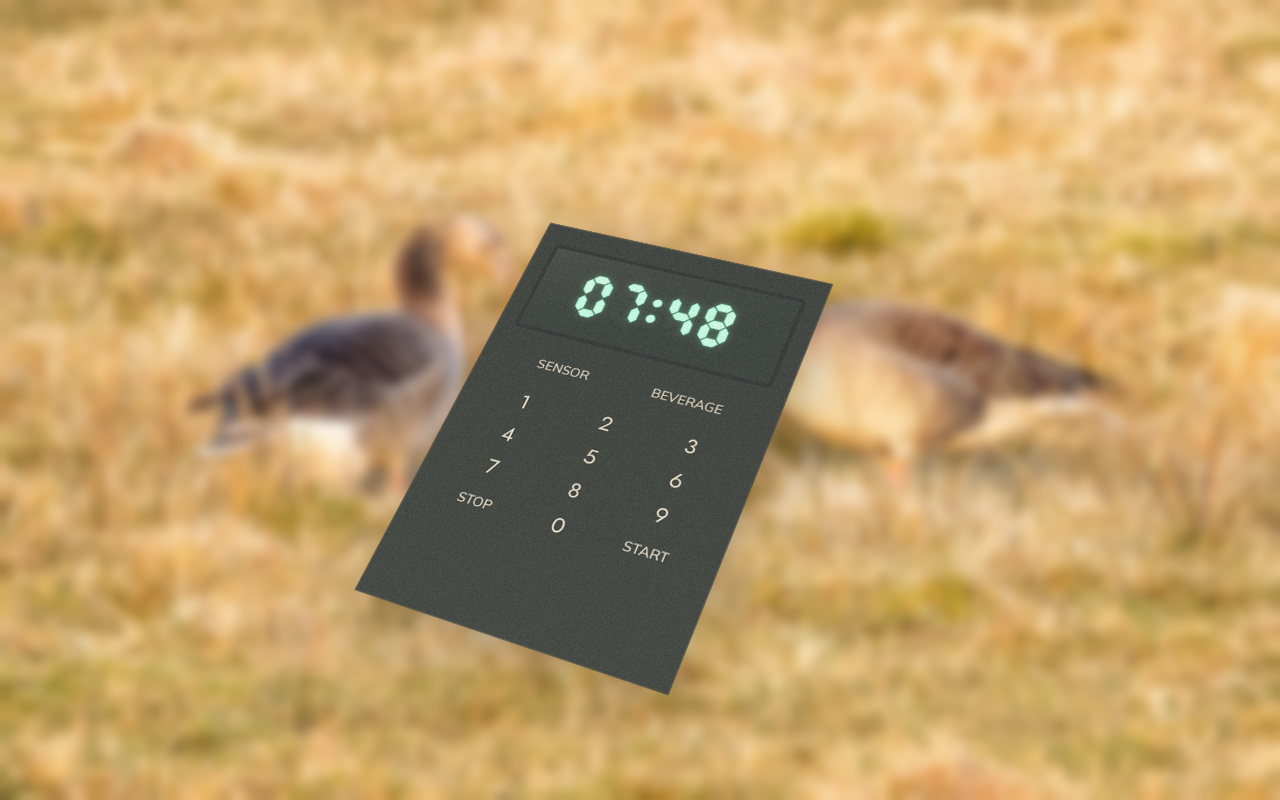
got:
**7:48**
